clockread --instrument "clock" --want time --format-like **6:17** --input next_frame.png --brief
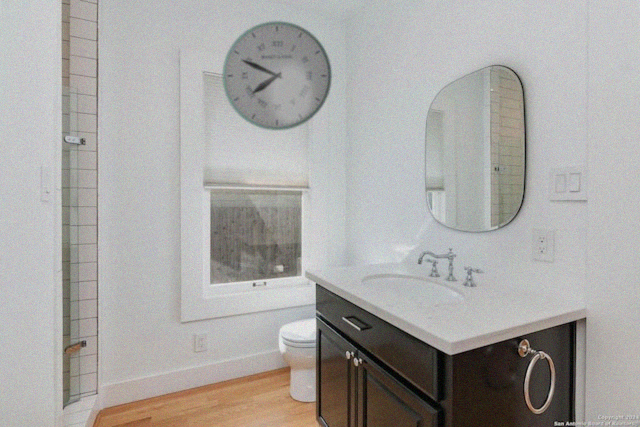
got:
**7:49**
